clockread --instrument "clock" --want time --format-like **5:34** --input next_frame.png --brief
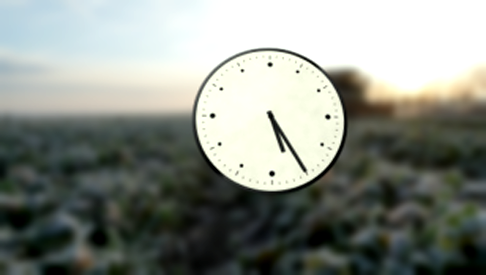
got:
**5:25**
